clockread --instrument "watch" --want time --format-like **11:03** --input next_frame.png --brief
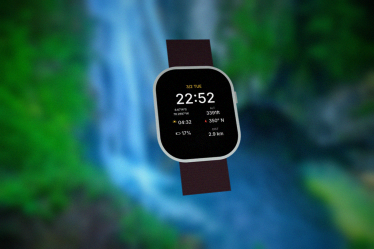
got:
**22:52**
